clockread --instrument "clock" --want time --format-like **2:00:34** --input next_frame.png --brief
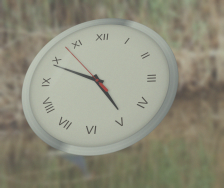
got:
**4:48:53**
